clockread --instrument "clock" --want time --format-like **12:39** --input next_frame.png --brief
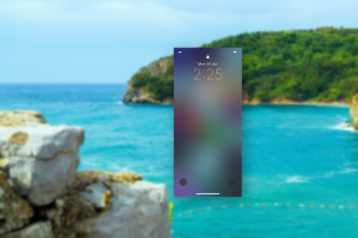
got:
**2:25**
